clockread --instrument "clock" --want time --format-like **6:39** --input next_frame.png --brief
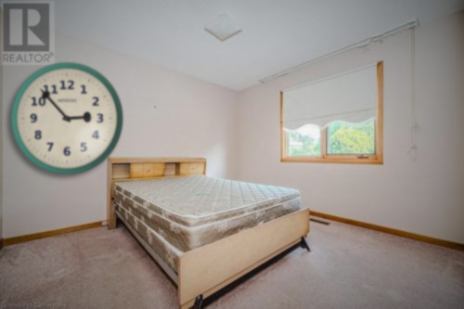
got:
**2:53**
